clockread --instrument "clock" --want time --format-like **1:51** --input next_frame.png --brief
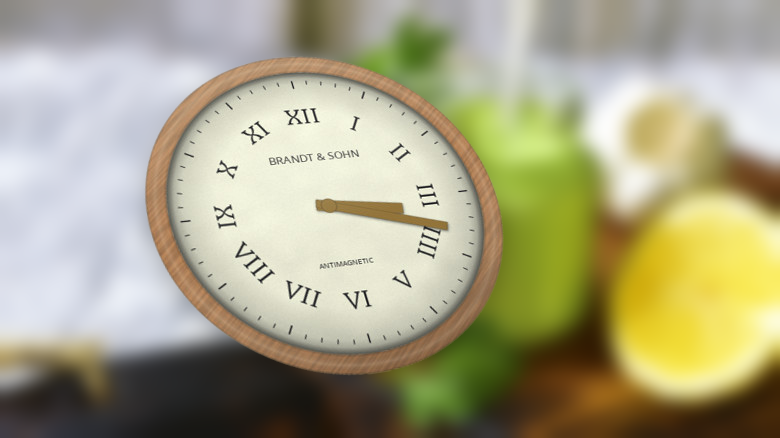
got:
**3:18**
